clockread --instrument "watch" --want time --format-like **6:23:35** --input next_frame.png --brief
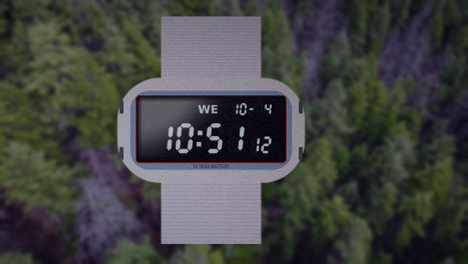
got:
**10:51:12**
